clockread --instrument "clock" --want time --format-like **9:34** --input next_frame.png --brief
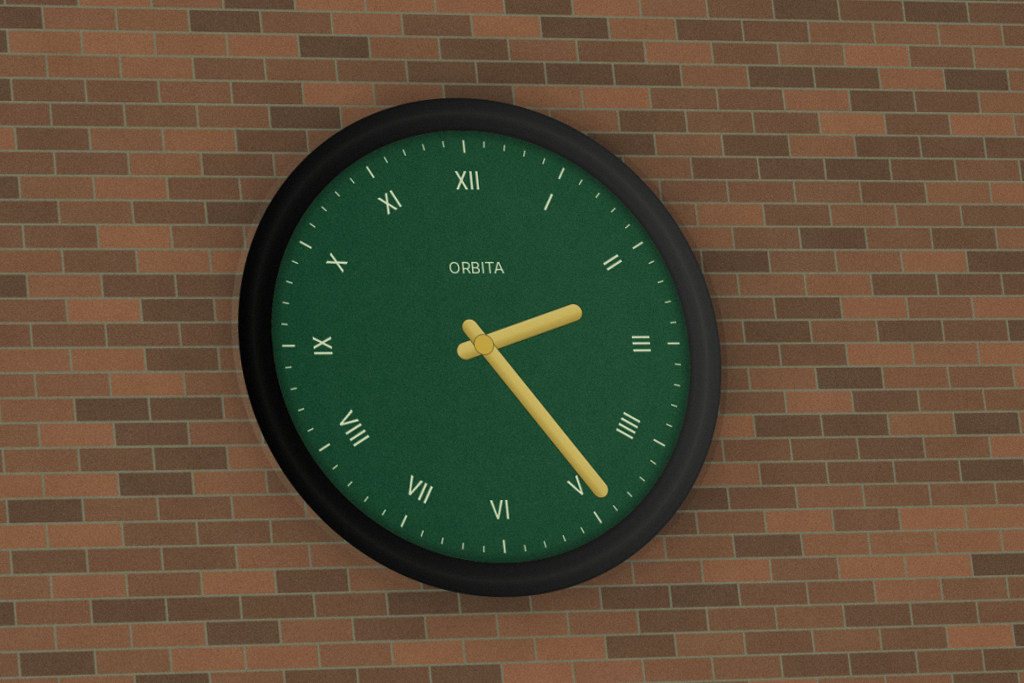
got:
**2:24**
